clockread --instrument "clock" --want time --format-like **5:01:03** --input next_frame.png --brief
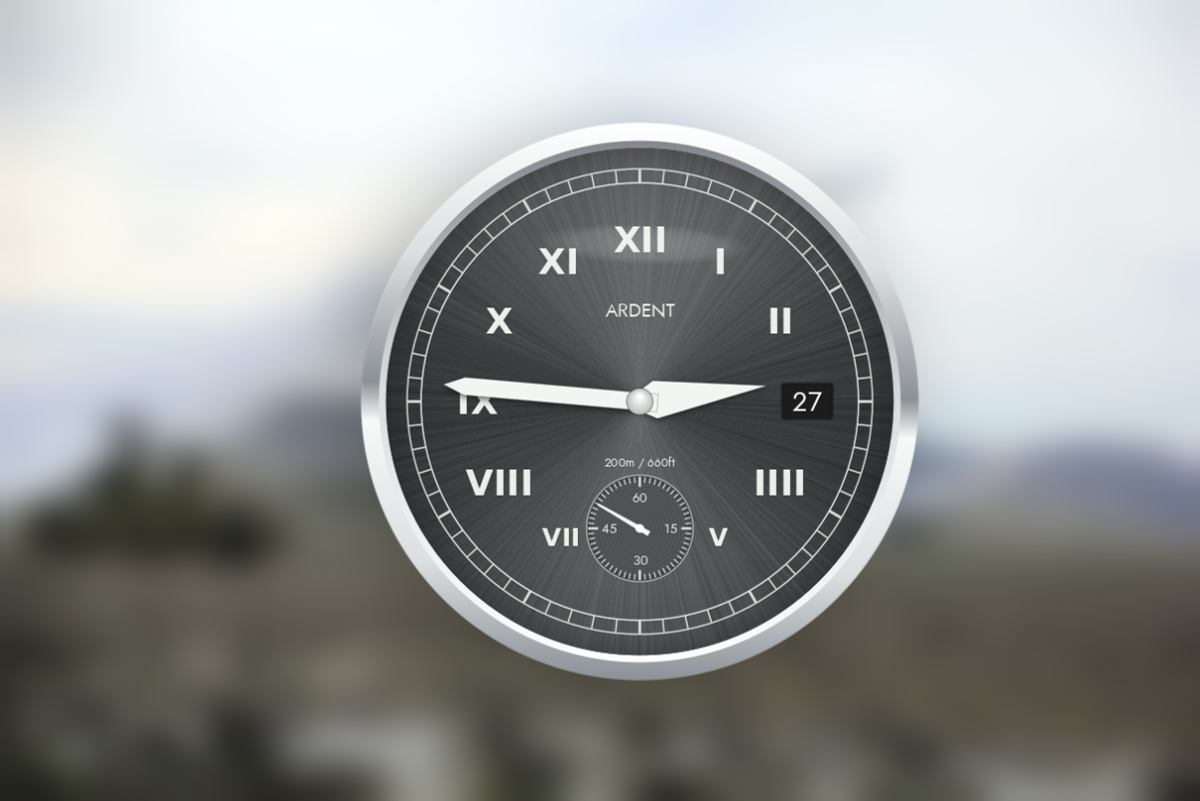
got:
**2:45:50**
